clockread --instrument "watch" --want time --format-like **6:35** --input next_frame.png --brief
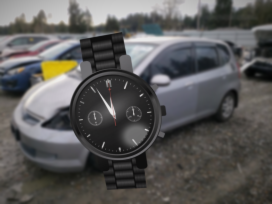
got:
**11:56**
